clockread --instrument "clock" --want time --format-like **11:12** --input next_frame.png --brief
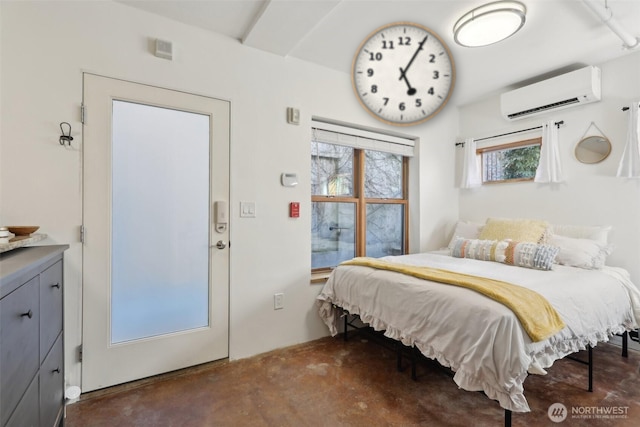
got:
**5:05**
